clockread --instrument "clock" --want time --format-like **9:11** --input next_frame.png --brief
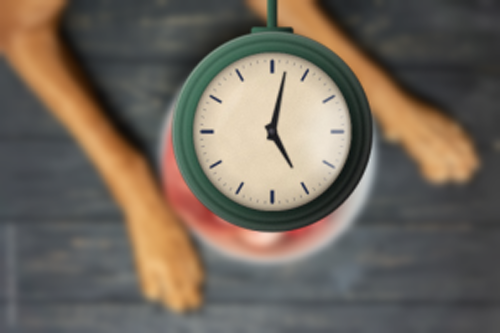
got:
**5:02**
